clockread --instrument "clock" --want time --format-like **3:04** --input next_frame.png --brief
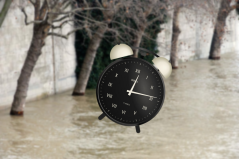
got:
**12:14**
